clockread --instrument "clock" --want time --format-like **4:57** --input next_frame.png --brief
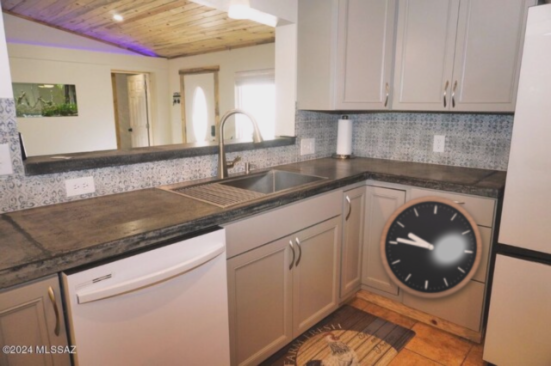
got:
**9:46**
